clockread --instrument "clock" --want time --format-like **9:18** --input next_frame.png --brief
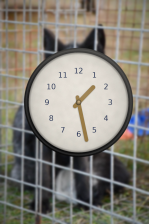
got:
**1:28**
